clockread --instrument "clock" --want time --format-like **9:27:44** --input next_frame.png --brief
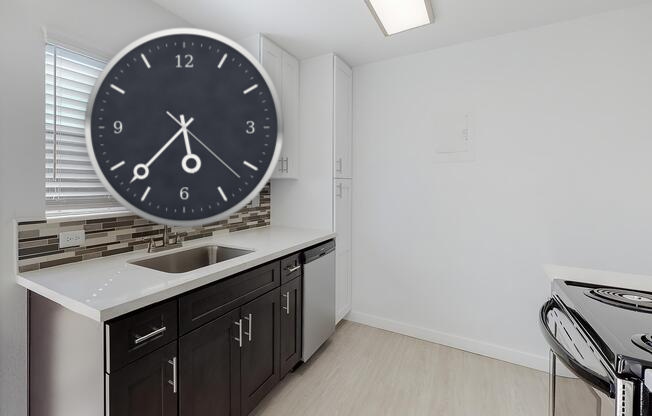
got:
**5:37:22**
